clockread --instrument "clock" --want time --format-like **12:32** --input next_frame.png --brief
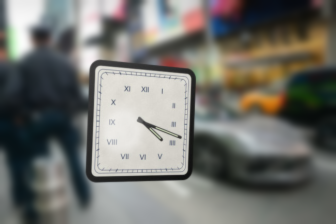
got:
**4:18**
